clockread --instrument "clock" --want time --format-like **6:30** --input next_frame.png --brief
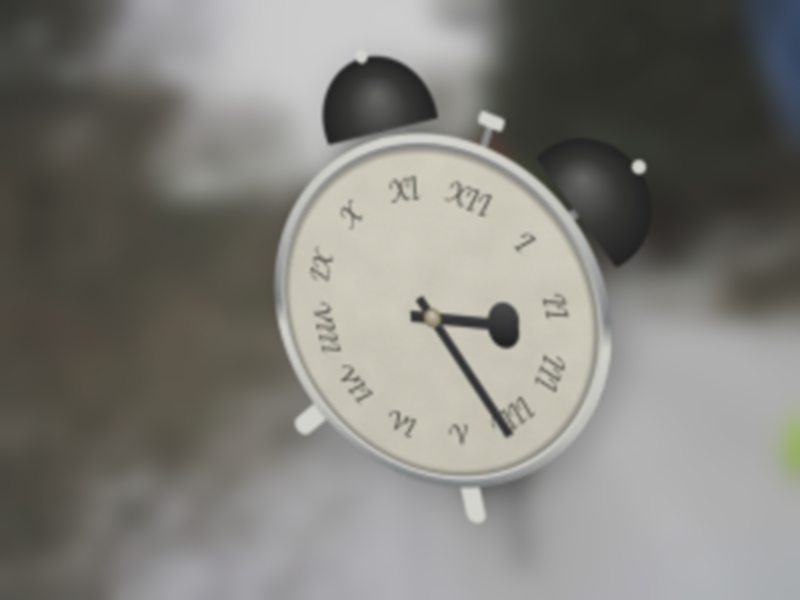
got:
**2:21**
